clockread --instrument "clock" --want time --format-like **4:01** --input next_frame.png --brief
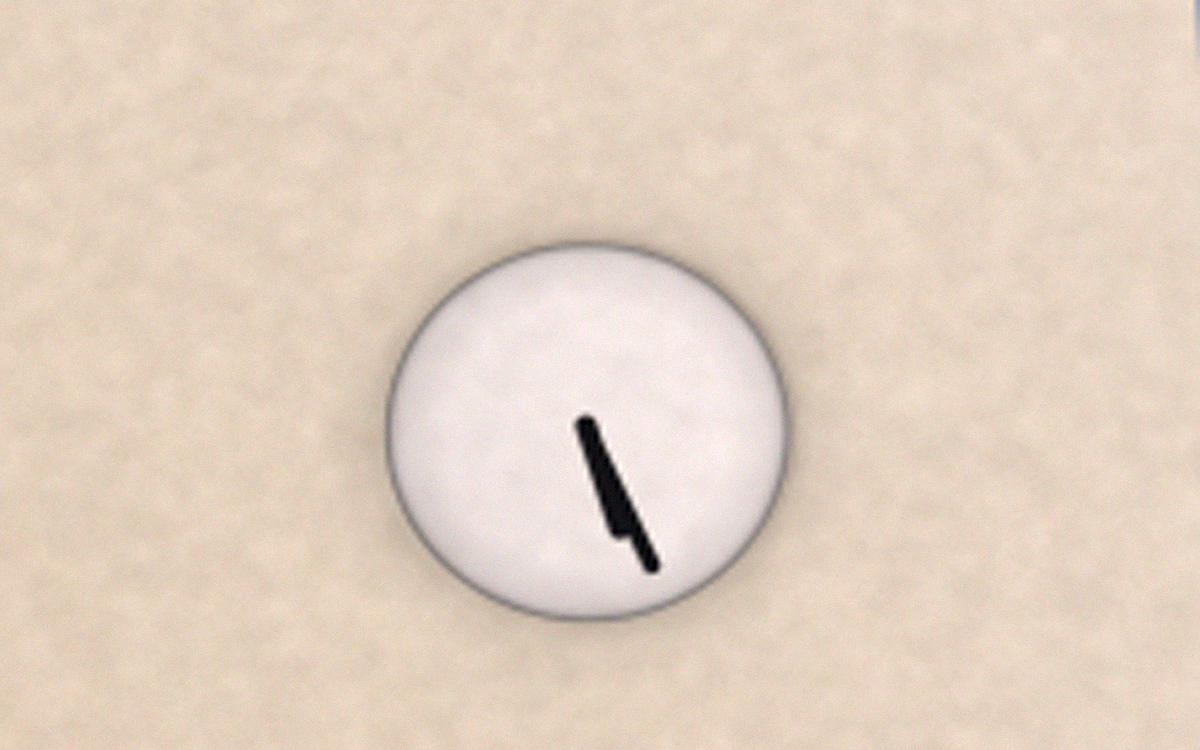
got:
**5:26**
